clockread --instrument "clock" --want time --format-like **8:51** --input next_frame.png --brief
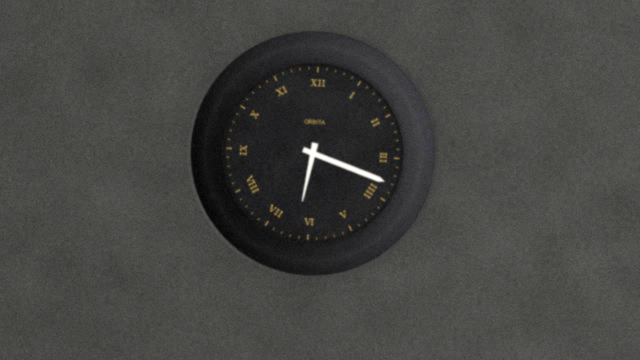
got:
**6:18**
